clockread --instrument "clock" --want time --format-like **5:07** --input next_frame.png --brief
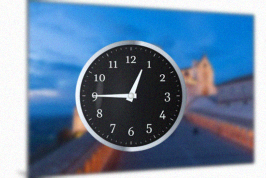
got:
**12:45**
